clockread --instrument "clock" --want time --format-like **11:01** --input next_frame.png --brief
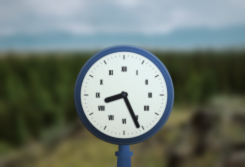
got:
**8:26**
